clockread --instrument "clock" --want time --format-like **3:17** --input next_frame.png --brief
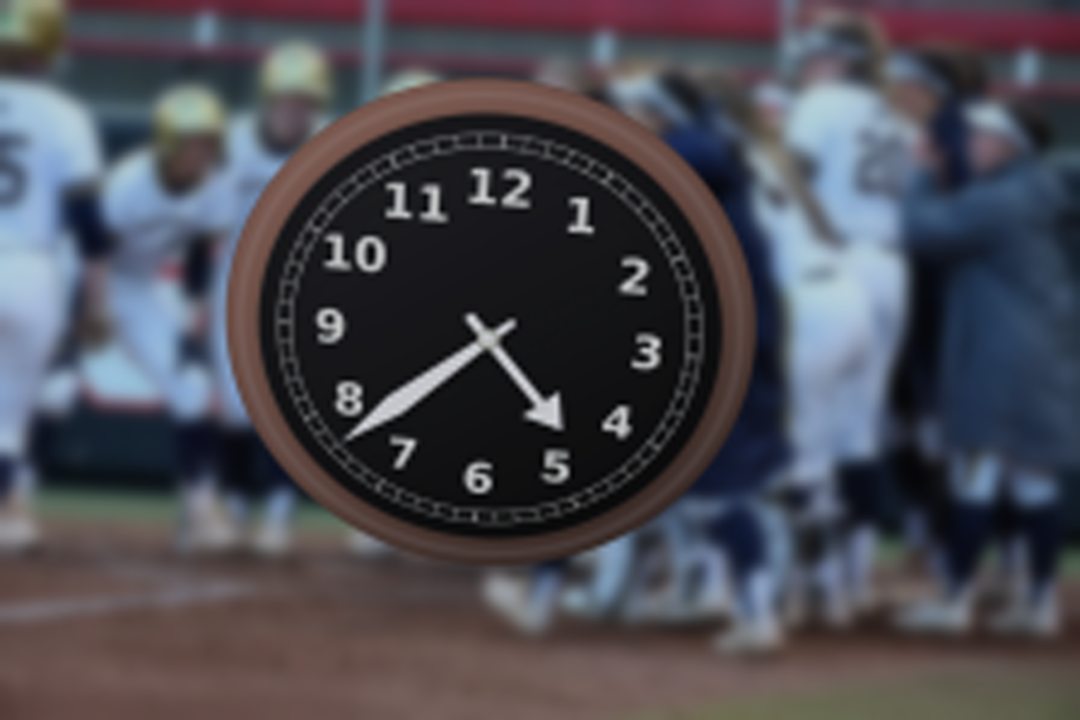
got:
**4:38**
